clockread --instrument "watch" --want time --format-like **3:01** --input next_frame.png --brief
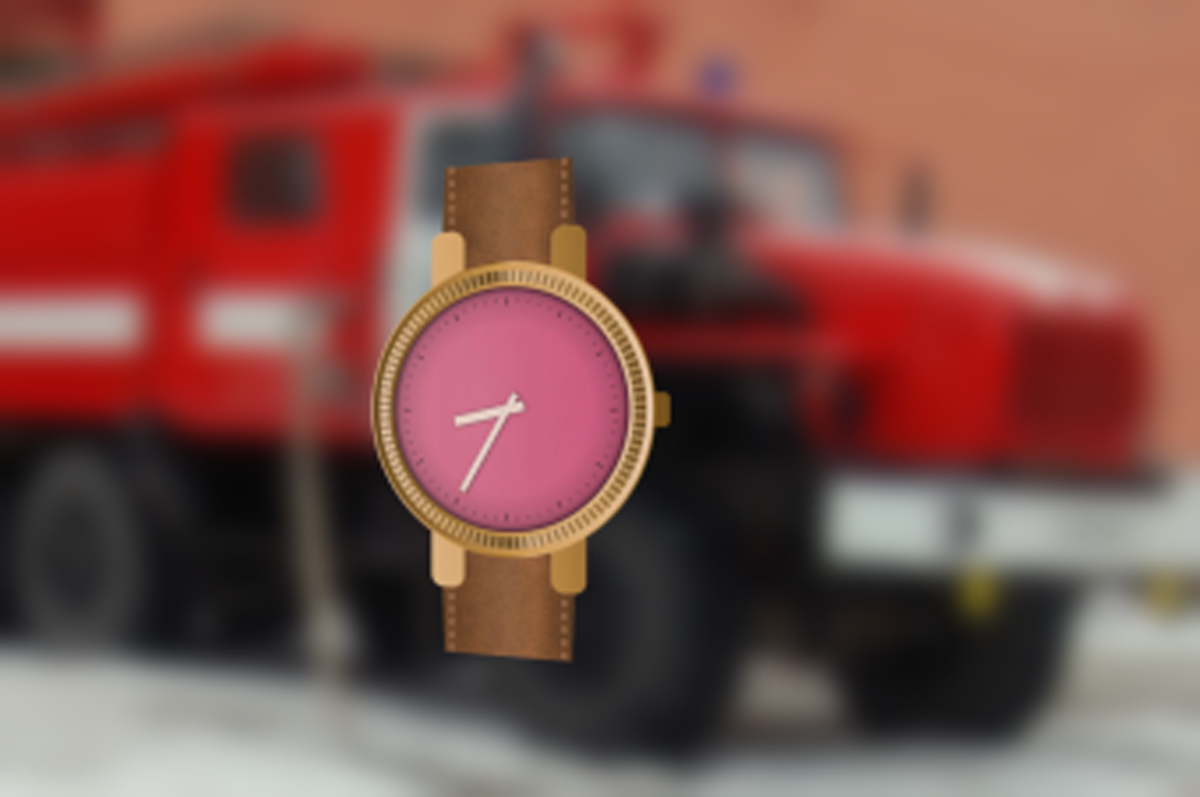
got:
**8:35**
